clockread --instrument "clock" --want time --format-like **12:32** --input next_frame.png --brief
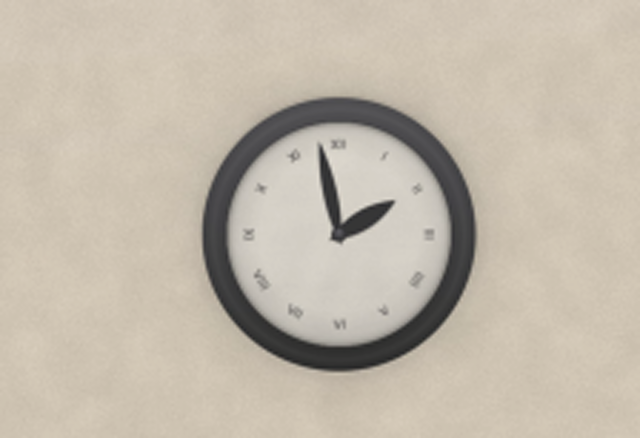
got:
**1:58**
